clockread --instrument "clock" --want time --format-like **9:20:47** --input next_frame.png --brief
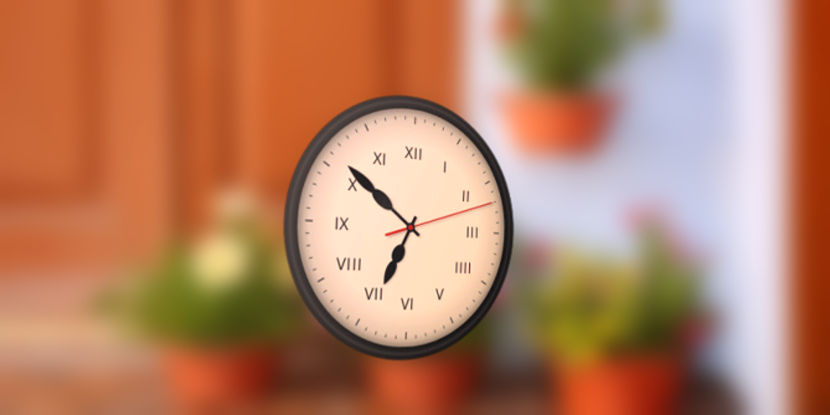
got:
**6:51:12**
